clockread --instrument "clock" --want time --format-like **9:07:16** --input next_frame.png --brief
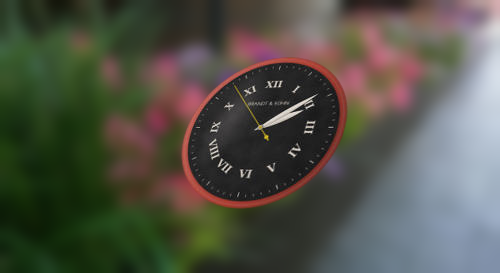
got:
**2:08:53**
